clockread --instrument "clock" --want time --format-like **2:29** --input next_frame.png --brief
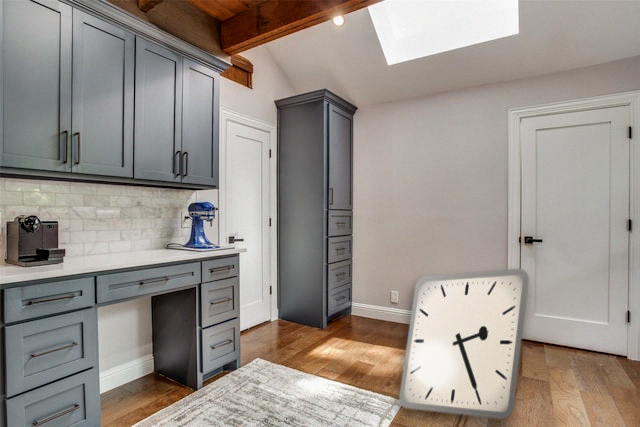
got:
**2:25**
